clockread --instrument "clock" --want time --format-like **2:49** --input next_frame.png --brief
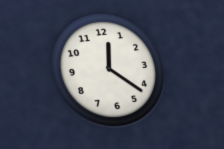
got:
**12:22**
